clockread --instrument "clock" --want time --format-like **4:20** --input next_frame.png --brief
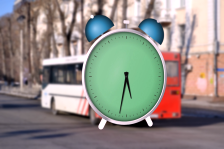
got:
**5:32**
